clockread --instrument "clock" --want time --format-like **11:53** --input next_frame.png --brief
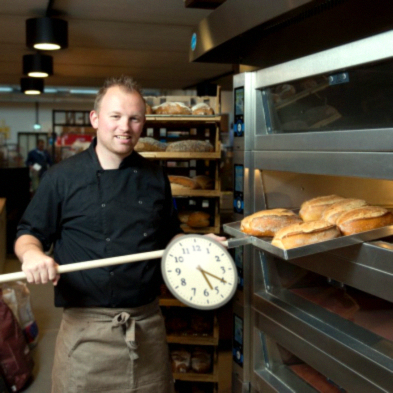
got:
**5:20**
